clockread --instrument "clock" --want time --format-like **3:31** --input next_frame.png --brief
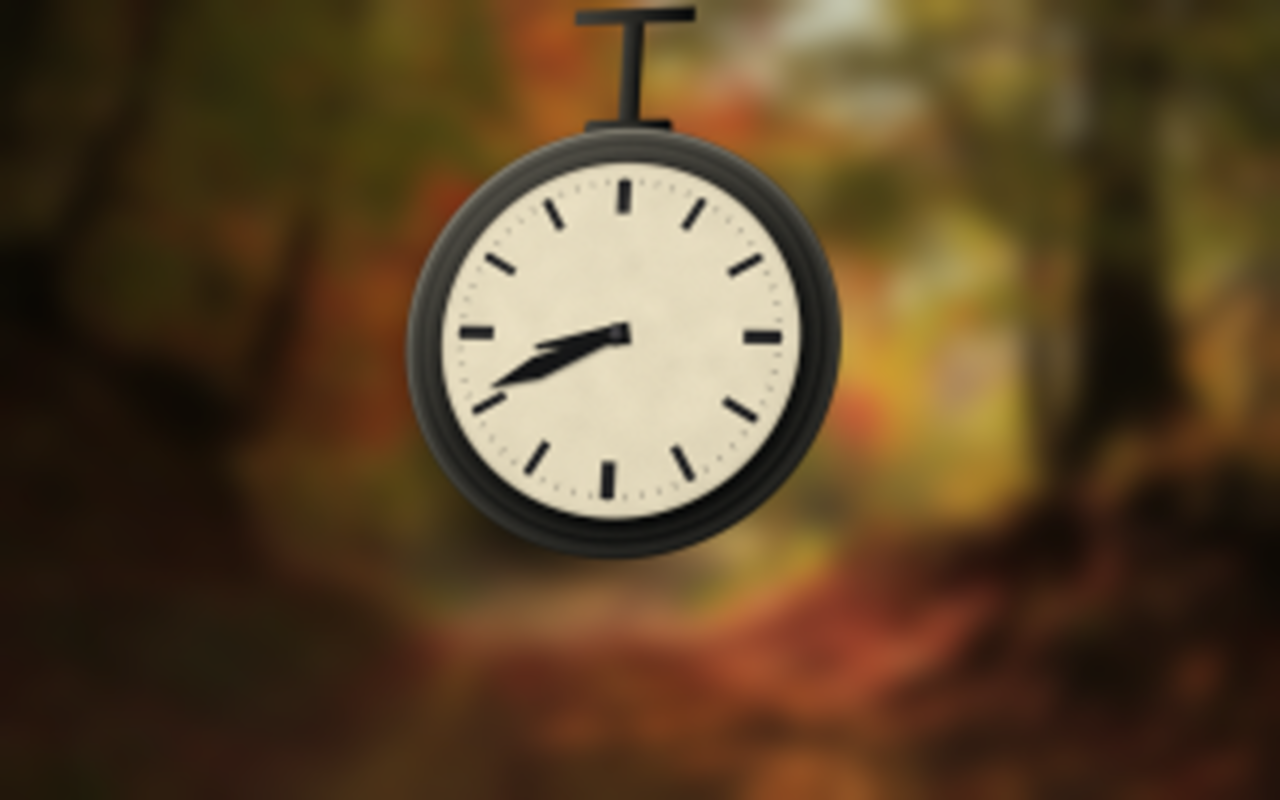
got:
**8:41**
